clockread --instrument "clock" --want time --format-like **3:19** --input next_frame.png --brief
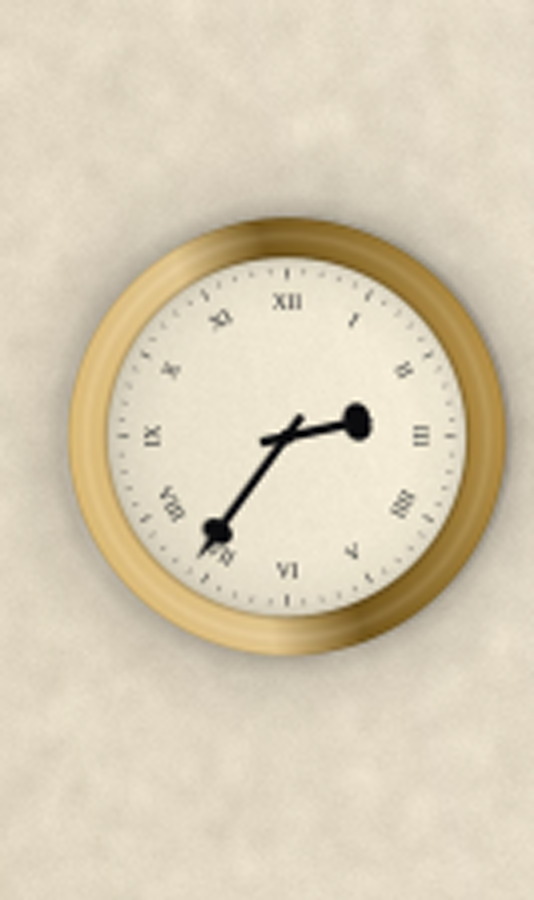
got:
**2:36**
